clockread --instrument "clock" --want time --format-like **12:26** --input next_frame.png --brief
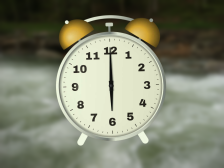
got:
**6:00**
